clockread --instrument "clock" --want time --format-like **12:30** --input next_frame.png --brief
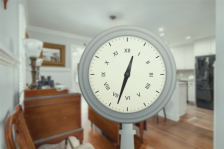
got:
**12:33**
